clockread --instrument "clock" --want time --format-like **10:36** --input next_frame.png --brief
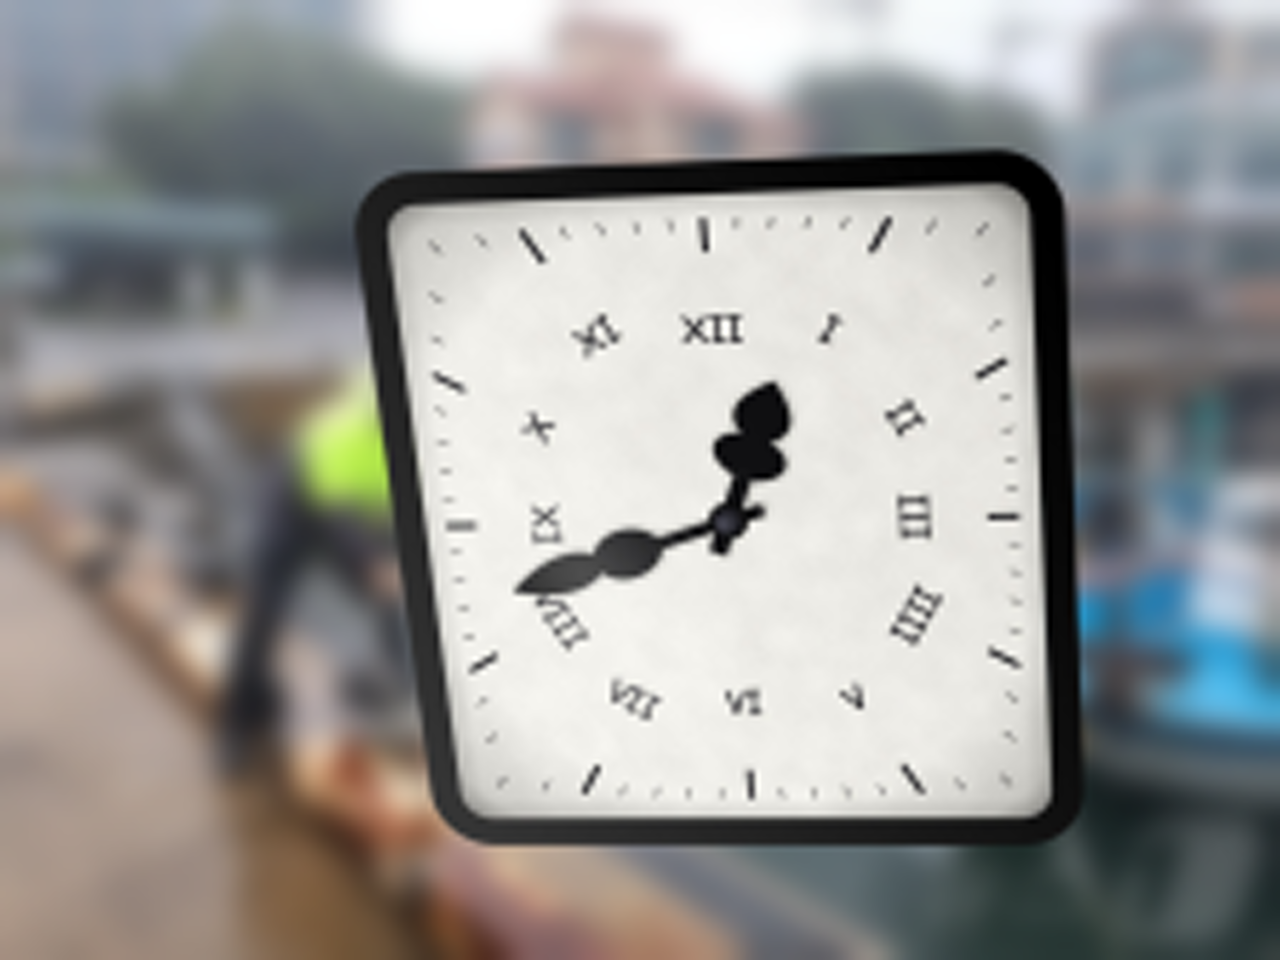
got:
**12:42**
